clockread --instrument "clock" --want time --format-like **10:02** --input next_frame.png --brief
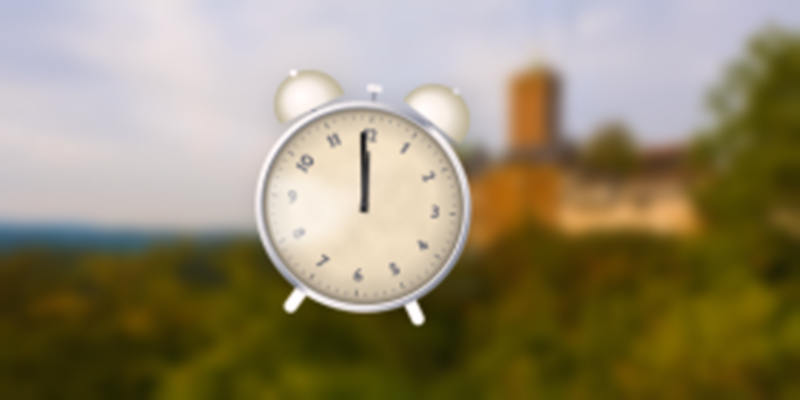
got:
**11:59**
